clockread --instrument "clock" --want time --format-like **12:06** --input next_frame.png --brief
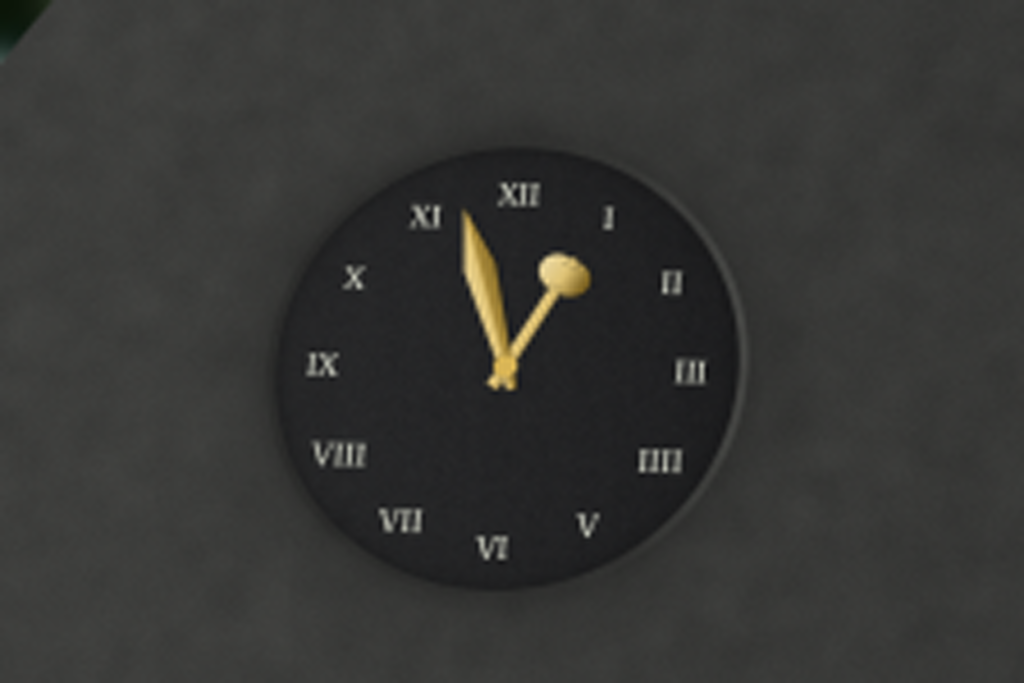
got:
**12:57**
